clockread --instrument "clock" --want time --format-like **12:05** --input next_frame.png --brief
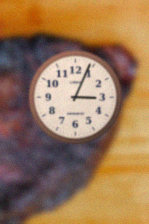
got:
**3:04**
